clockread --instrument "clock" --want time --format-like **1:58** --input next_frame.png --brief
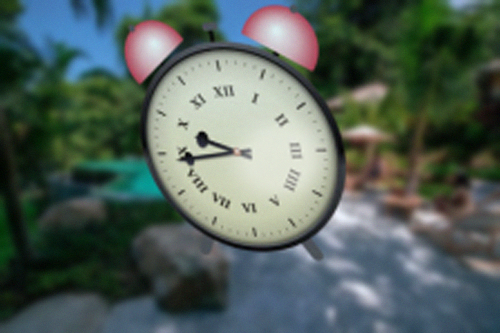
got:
**9:44**
